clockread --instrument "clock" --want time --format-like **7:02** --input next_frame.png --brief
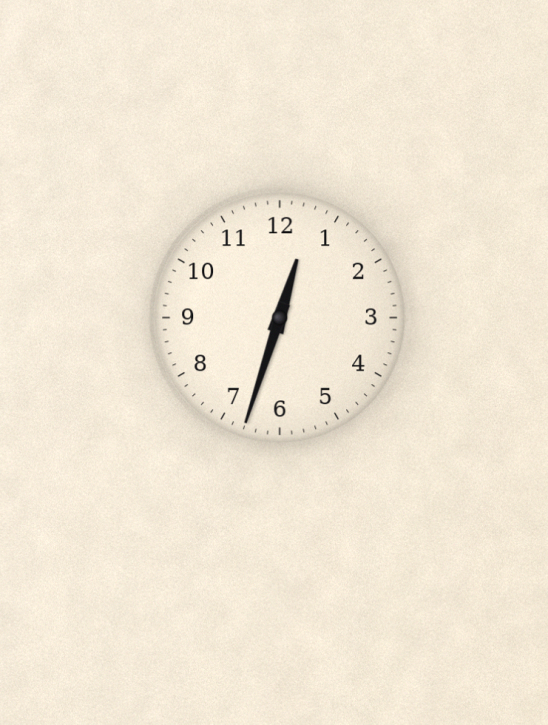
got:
**12:33**
